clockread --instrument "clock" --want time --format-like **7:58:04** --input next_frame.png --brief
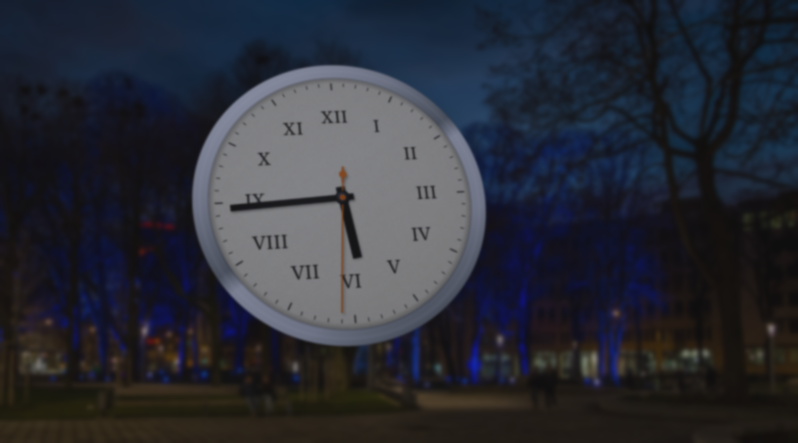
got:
**5:44:31**
